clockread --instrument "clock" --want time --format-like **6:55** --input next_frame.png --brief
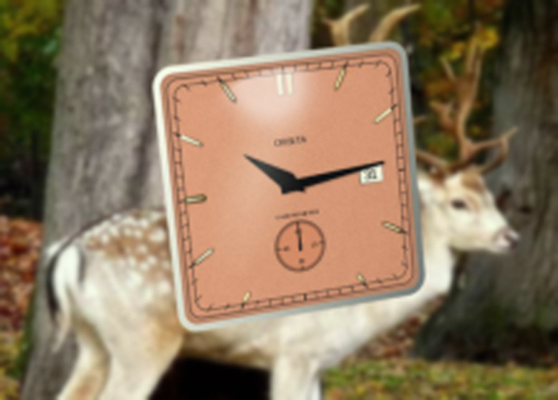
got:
**10:14**
